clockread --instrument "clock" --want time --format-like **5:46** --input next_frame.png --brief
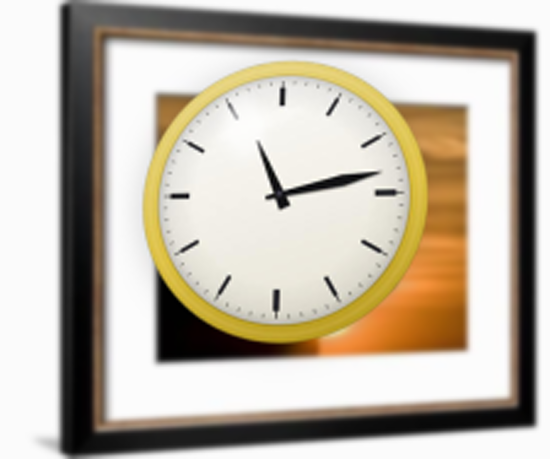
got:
**11:13**
